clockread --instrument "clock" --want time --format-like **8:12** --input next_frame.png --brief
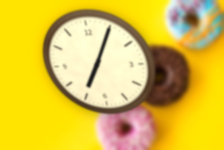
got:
**7:05**
